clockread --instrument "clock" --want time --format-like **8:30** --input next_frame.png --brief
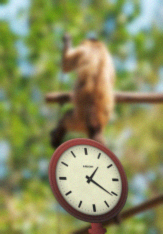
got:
**1:21**
